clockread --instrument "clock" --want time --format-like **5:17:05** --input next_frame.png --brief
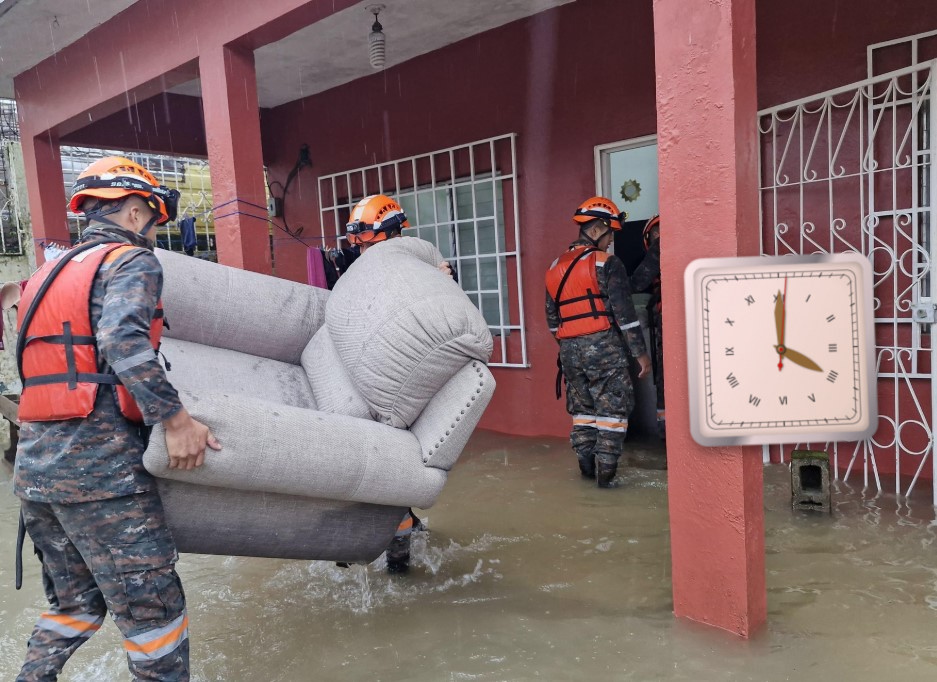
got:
**4:00:01**
